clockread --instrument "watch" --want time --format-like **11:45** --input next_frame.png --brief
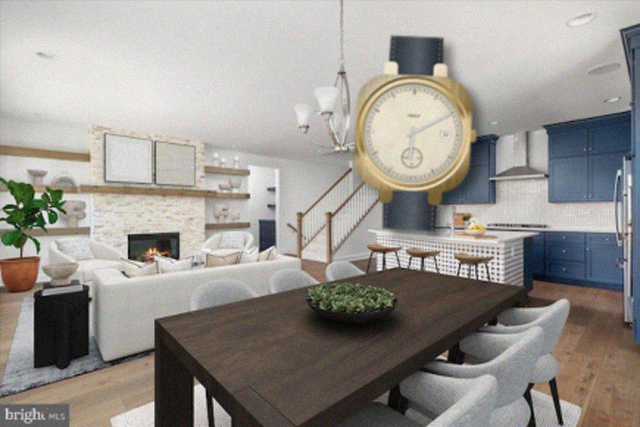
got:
**6:10**
